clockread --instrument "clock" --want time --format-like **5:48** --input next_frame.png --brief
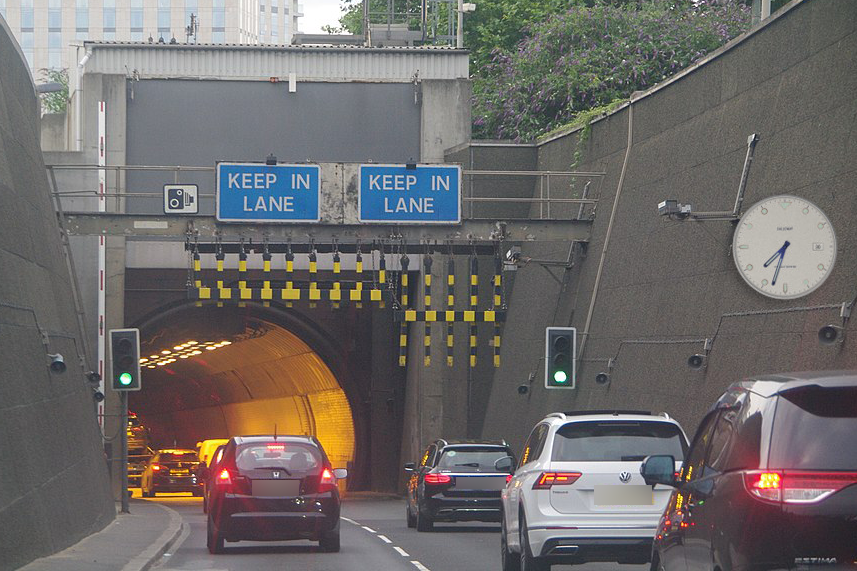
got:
**7:33**
